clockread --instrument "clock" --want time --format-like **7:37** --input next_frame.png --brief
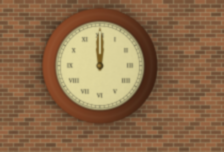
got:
**12:00**
